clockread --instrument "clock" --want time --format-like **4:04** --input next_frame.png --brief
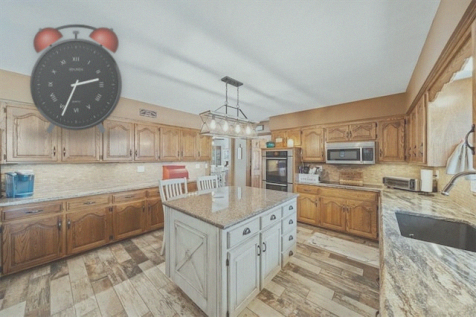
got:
**2:34**
